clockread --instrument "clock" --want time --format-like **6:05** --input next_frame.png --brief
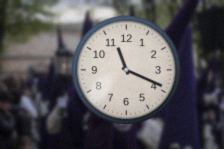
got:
**11:19**
